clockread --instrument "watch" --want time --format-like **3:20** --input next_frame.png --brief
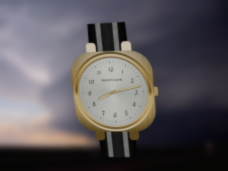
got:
**8:13**
